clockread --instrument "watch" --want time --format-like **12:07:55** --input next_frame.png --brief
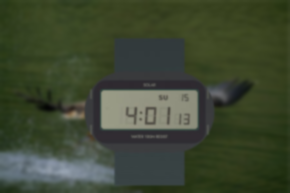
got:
**4:01:13**
